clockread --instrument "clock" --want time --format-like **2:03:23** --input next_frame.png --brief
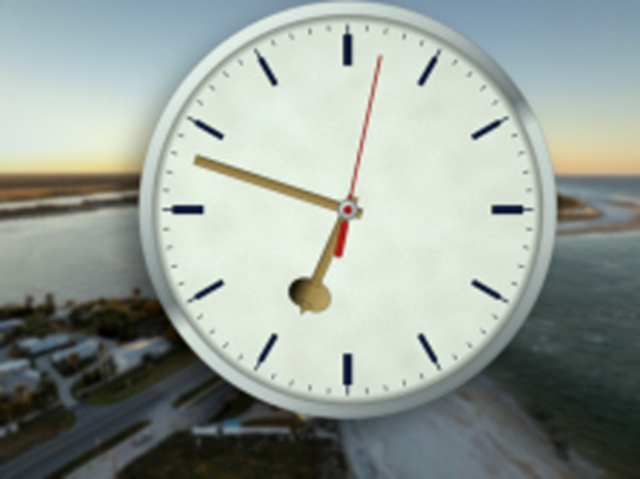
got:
**6:48:02**
